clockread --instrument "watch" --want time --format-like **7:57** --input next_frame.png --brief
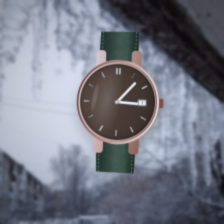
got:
**3:07**
